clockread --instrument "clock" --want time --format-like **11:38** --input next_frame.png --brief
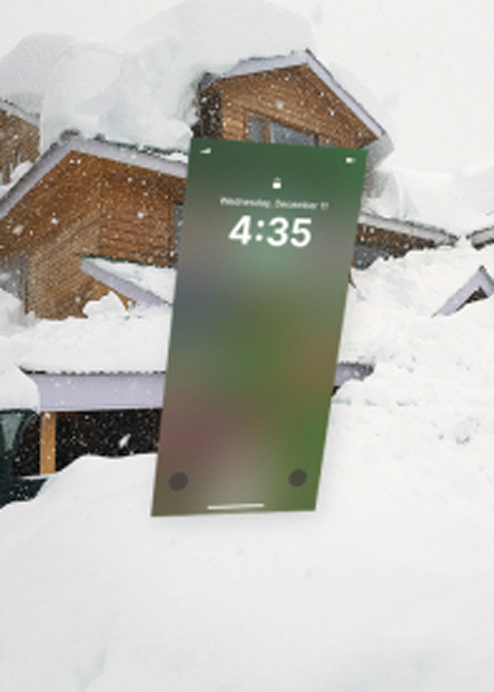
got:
**4:35**
